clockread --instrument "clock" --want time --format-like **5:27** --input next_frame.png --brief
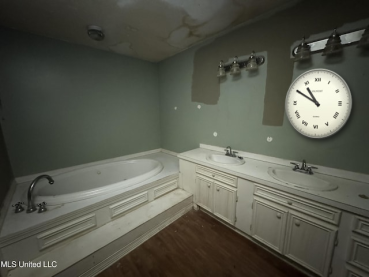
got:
**10:50**
